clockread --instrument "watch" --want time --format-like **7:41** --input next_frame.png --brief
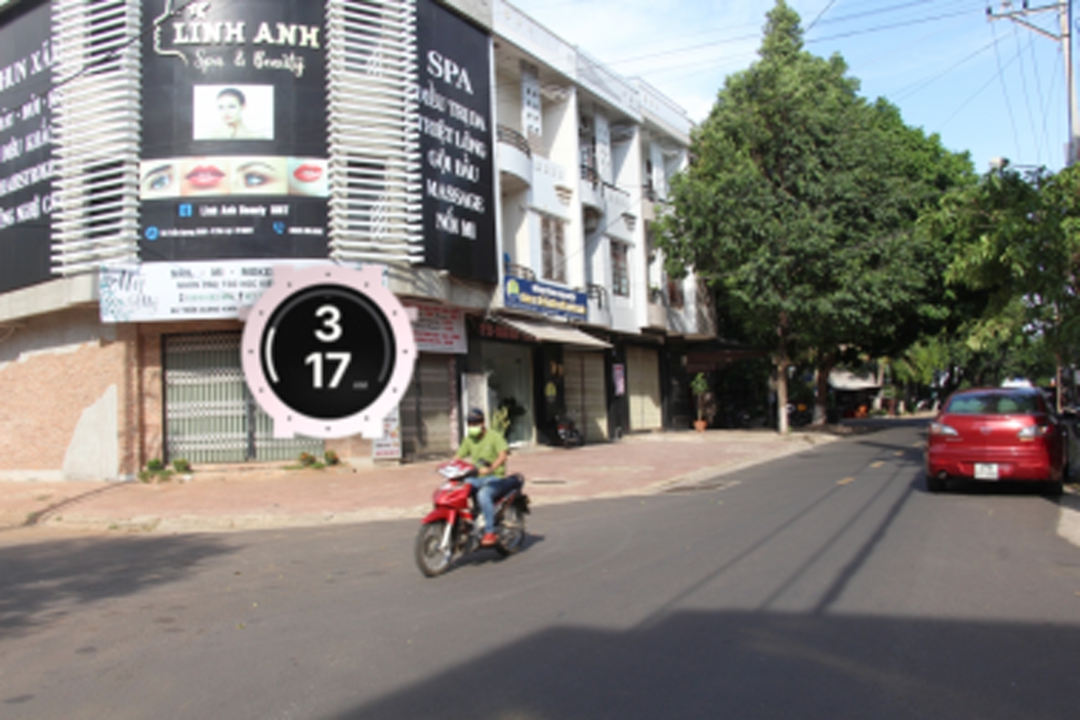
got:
**3:17**
